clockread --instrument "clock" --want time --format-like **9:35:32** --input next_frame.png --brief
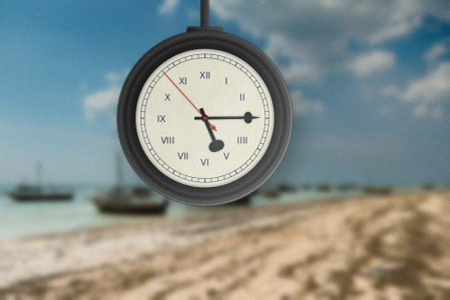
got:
**5:14:53**
